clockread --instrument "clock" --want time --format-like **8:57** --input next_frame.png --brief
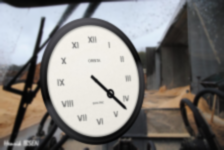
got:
**4:22**
